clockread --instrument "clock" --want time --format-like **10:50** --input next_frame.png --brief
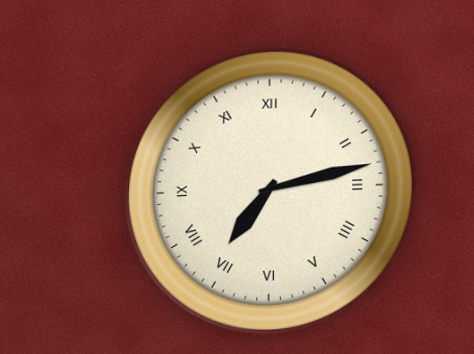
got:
**7:13**
